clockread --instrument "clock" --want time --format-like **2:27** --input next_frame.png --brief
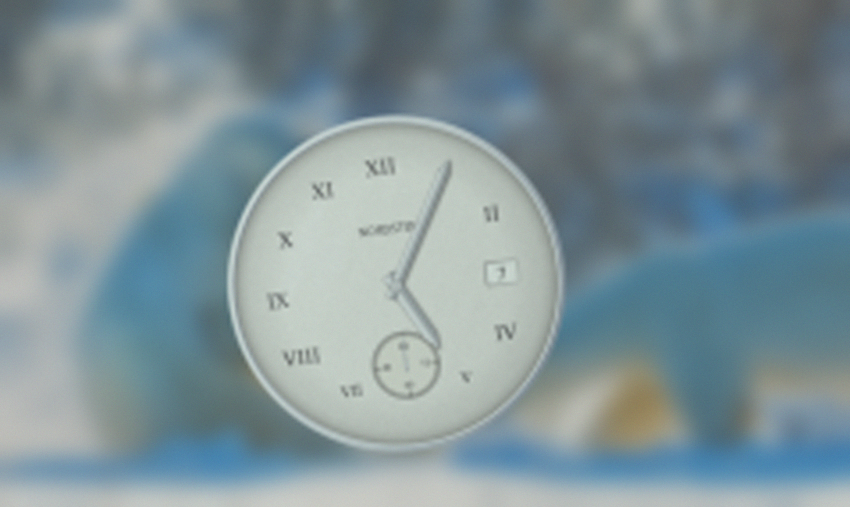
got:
**5:05**
